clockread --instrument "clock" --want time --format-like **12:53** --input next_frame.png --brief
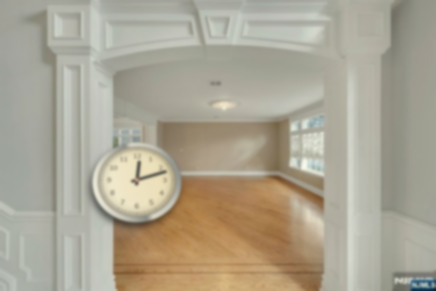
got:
**12:12**
